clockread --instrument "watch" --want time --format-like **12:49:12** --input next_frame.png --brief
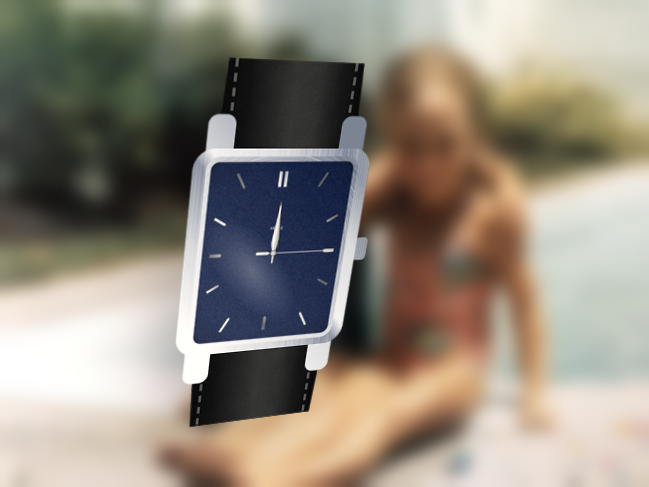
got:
**12:00:15**
